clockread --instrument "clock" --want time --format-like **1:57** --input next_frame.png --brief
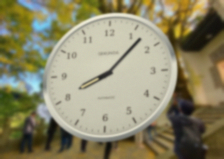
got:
**8:07**
